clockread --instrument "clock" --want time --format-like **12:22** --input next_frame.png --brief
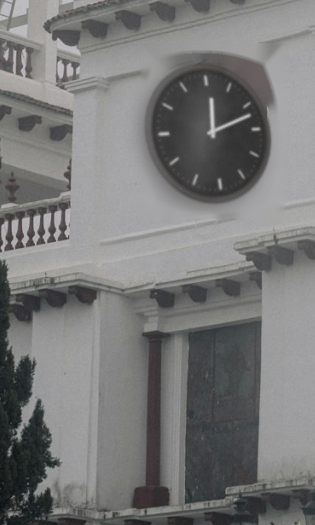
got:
**12:12**
